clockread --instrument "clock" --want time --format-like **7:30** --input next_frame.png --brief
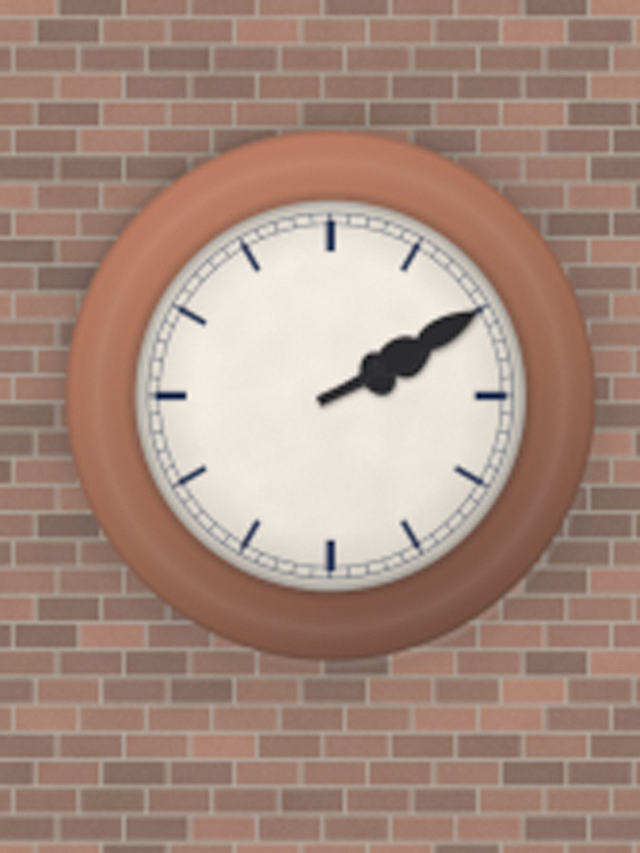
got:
**2:10**
